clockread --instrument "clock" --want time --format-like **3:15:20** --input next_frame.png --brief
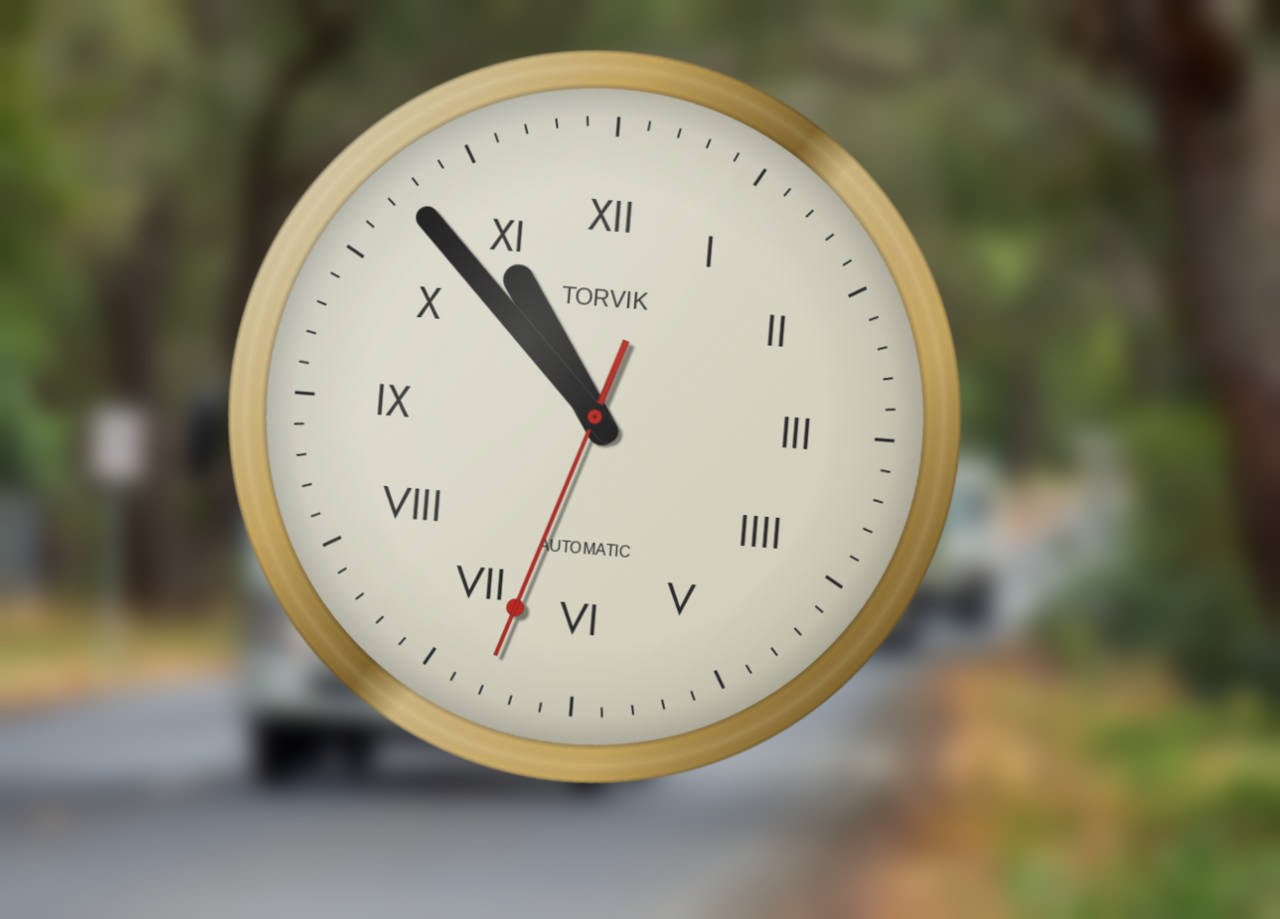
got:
**10:52:33**
